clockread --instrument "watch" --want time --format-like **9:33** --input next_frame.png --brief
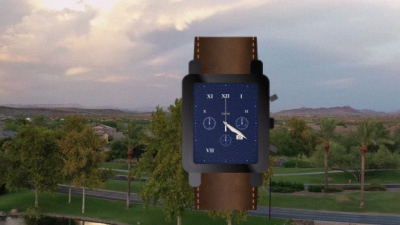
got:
**4:21**
